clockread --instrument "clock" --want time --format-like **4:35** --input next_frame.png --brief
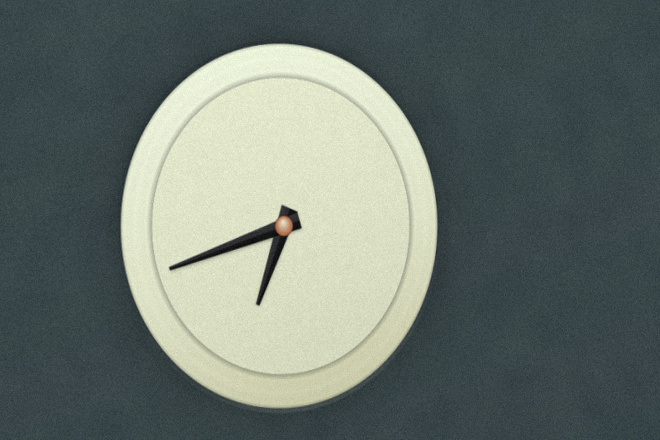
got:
**6:42**
